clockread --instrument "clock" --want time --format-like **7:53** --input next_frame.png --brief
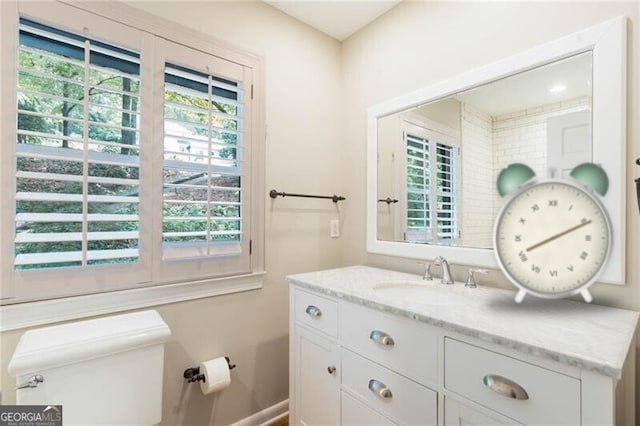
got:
**8:11**
